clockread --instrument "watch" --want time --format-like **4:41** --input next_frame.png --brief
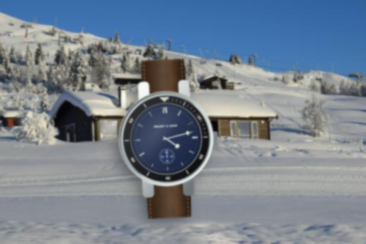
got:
**4:13**
